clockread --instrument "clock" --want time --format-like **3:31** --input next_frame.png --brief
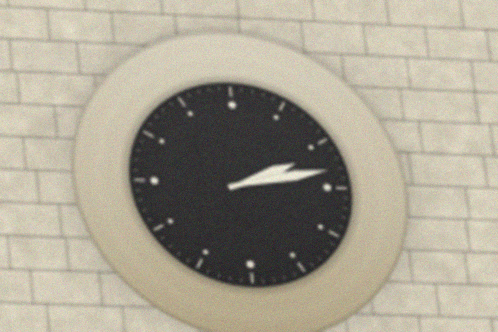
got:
**2:13**
